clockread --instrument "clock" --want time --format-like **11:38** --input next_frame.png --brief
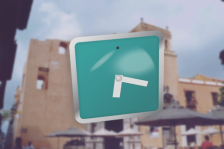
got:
**6:18**
